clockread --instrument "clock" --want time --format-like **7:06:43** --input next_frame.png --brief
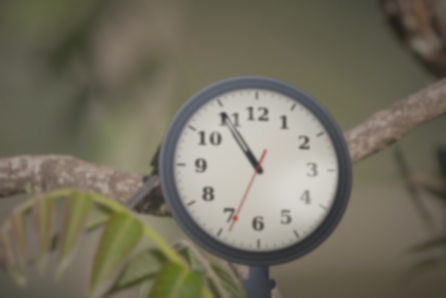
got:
**10:54:34**
